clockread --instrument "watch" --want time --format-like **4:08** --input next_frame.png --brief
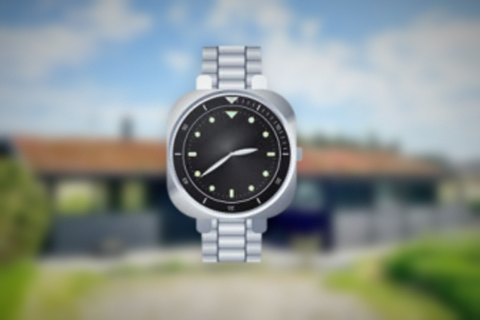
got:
**2:39**
